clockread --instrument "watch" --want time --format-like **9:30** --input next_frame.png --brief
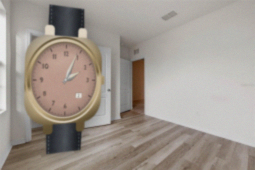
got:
**2:04**
